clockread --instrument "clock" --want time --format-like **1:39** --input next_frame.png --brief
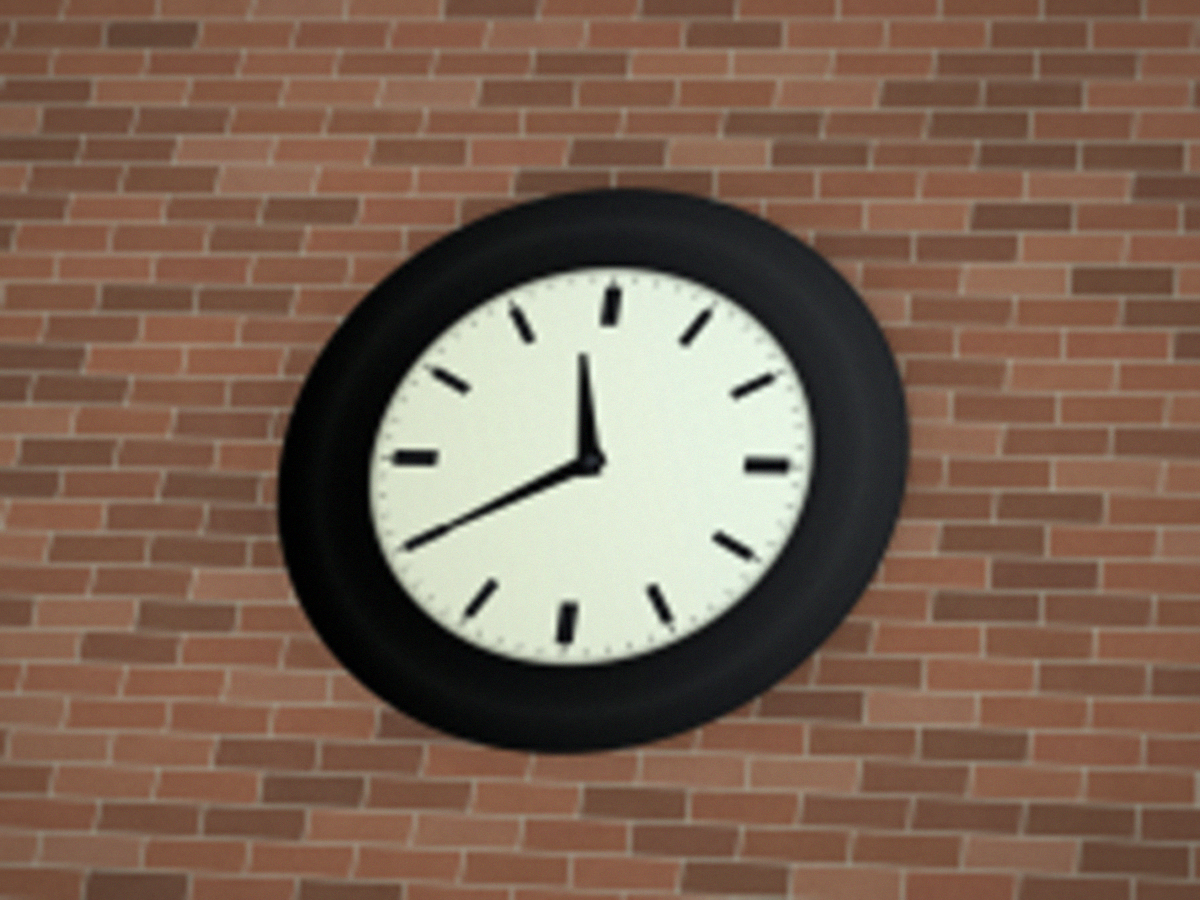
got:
**11:40**
